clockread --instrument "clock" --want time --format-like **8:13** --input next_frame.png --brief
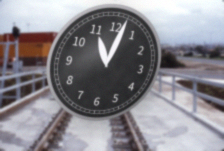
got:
**11:02**
